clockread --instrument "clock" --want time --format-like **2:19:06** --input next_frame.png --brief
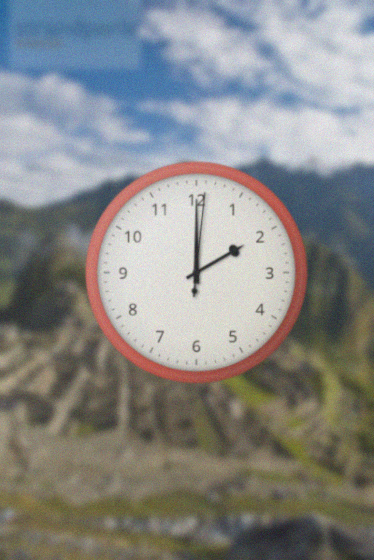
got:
**2:00:01**
